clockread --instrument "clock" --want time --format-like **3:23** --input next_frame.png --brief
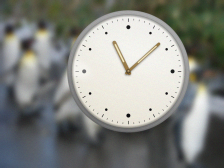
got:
**11:08**
